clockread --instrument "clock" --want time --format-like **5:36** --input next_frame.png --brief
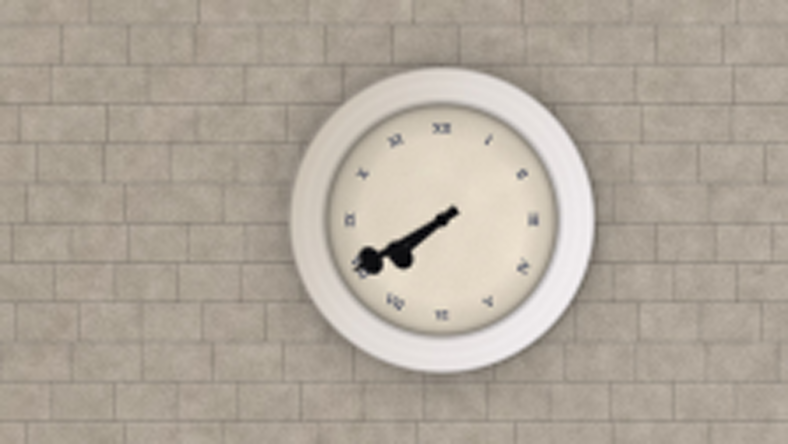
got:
**7:40**
